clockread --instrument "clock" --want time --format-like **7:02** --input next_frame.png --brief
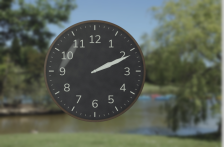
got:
**2:11**
